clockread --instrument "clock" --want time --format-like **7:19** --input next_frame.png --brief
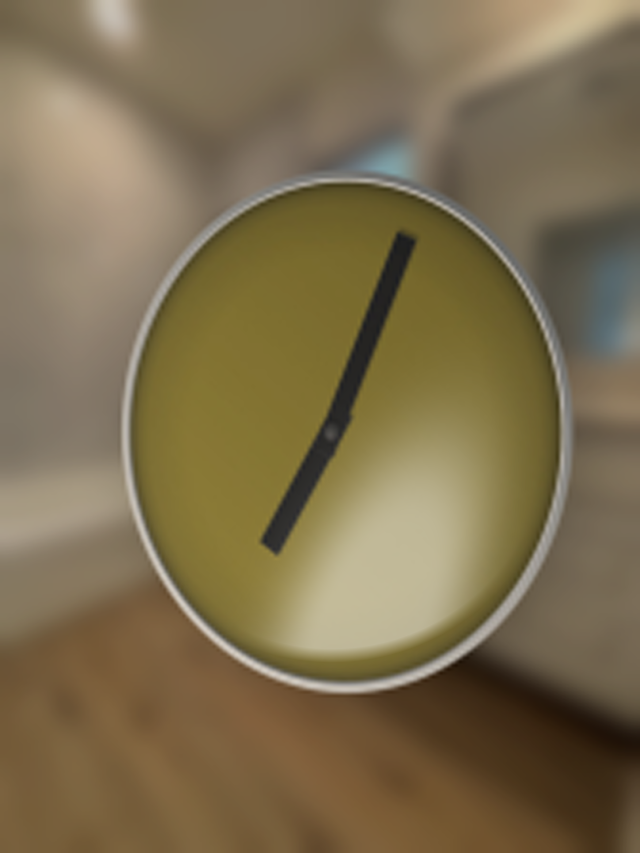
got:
**7:04**
